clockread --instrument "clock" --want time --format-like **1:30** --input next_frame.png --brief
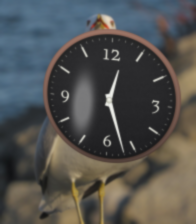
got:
**12:27**
